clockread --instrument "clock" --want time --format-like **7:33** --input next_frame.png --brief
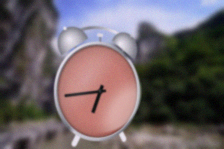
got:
**6:44**
